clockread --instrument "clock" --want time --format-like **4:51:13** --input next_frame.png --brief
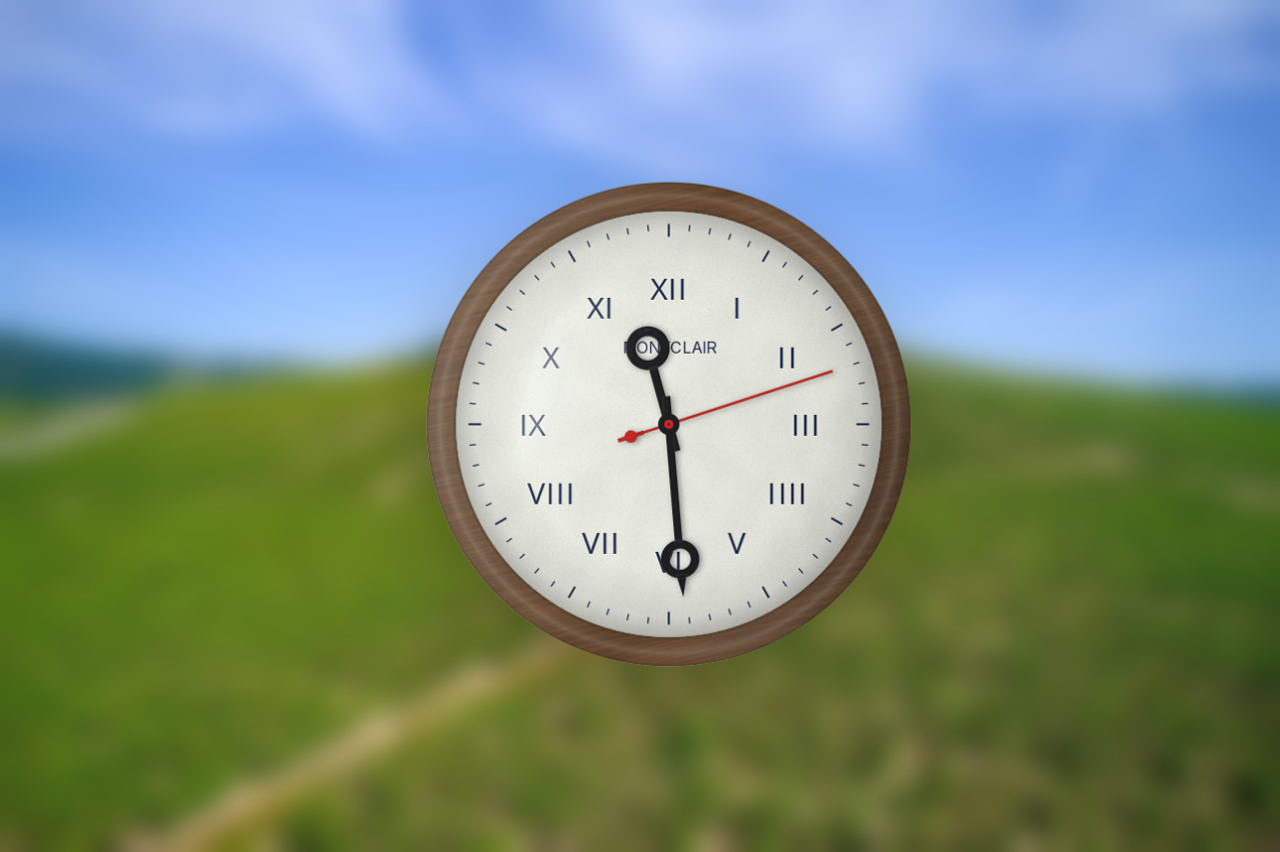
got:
**11:29:12**
